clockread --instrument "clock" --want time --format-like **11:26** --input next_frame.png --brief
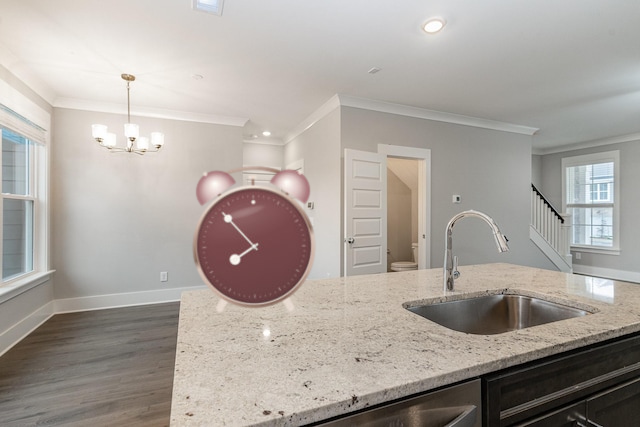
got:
**7:53**
